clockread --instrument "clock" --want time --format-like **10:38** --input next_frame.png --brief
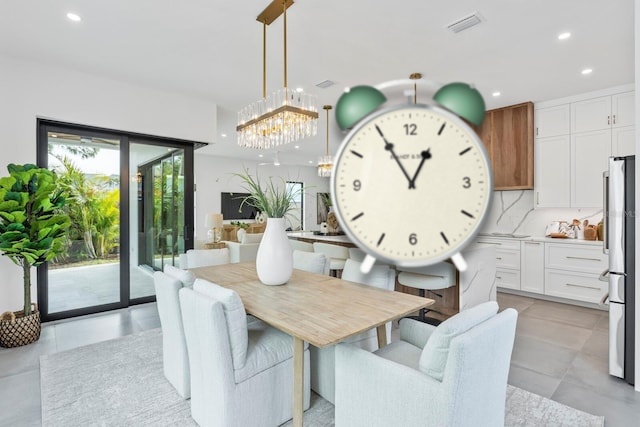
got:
**12:55**
